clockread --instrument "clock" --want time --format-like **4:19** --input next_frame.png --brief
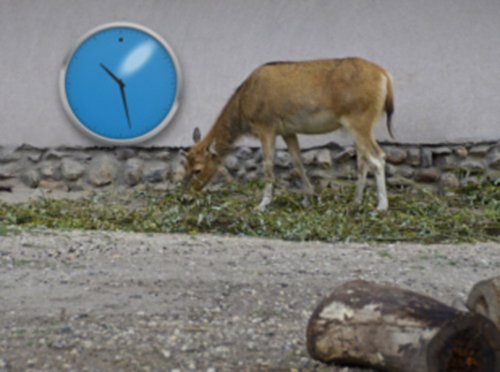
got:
**10:28**
